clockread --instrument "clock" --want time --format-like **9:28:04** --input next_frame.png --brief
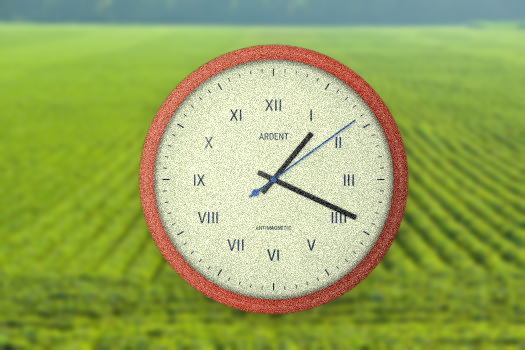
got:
**1:19:09**
